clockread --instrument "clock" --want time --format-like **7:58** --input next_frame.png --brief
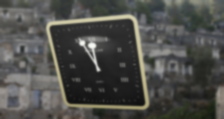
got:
**11:56**
